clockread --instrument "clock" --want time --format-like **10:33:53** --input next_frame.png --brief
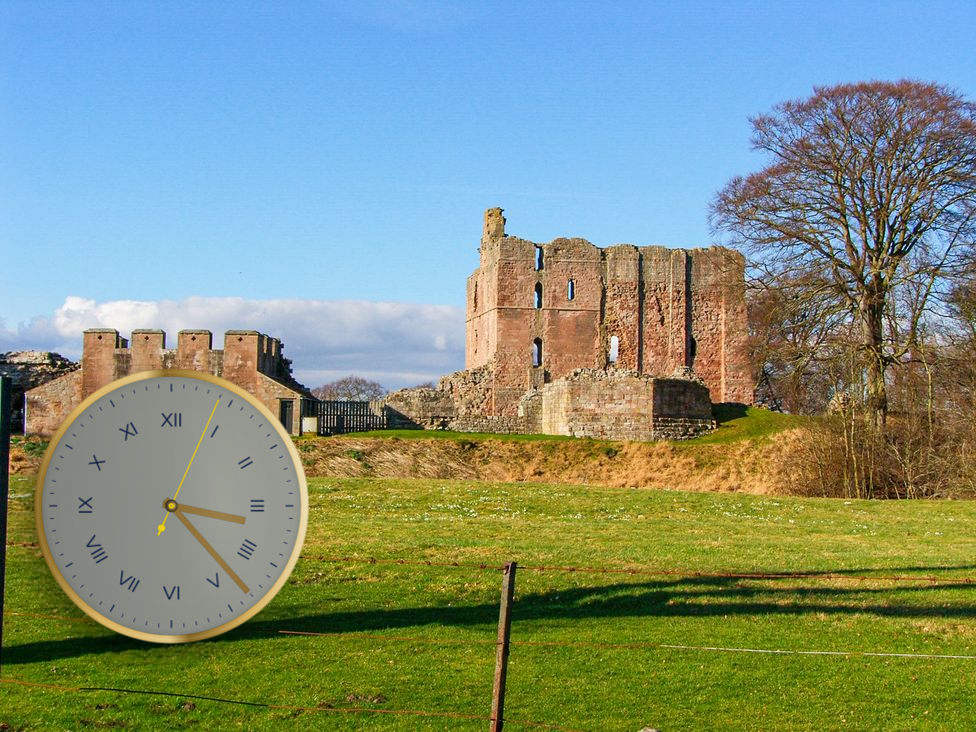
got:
**3:23:04**
